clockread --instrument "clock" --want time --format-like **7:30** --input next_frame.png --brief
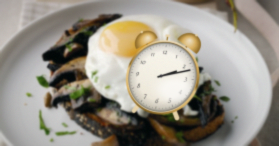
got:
**2:12**
